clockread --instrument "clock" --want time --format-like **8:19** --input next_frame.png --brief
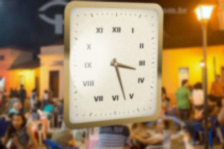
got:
**3:27**
